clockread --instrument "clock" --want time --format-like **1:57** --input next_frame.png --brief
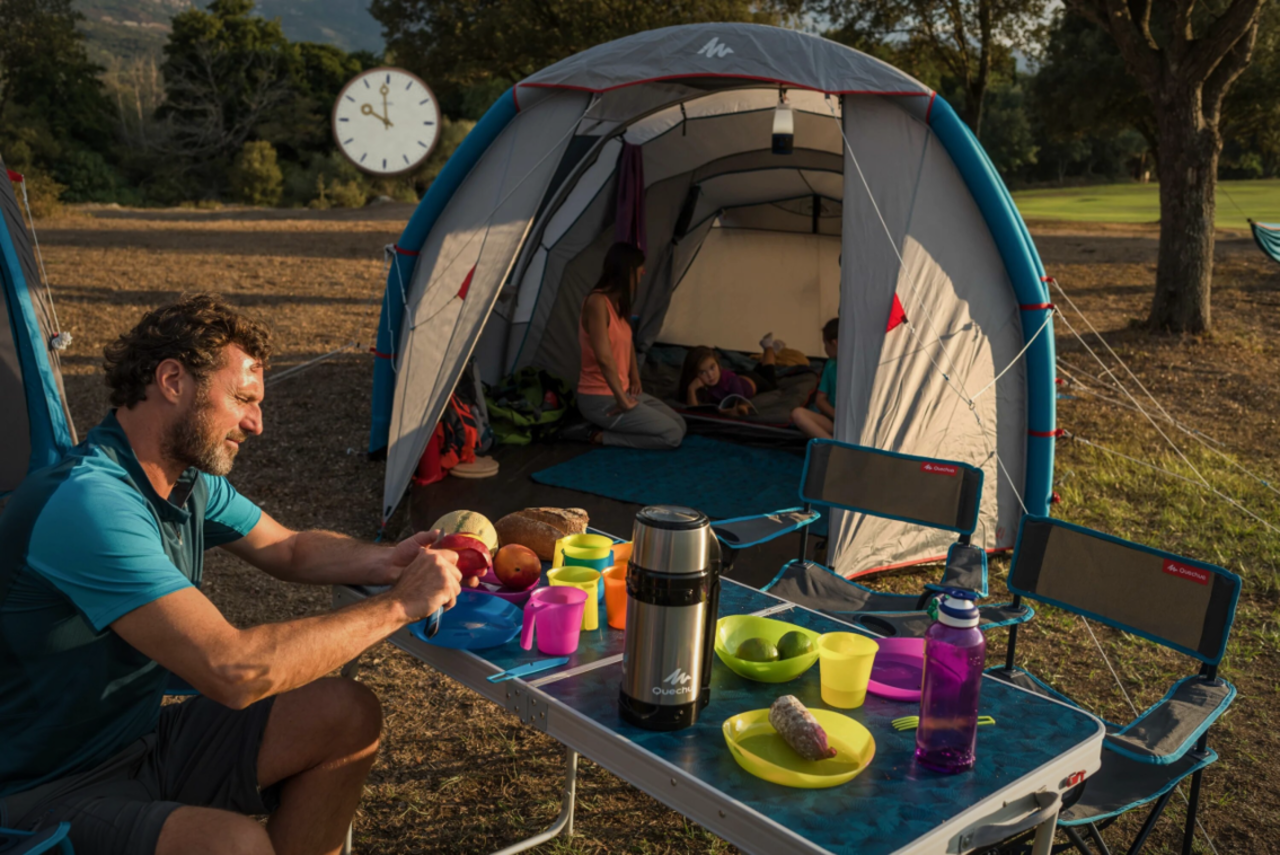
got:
**9:59**
